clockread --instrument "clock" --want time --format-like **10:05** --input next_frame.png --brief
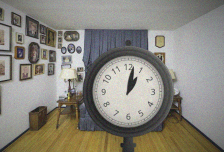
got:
**1:02**
